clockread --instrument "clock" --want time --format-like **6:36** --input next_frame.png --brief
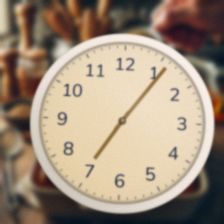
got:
**7:06**
